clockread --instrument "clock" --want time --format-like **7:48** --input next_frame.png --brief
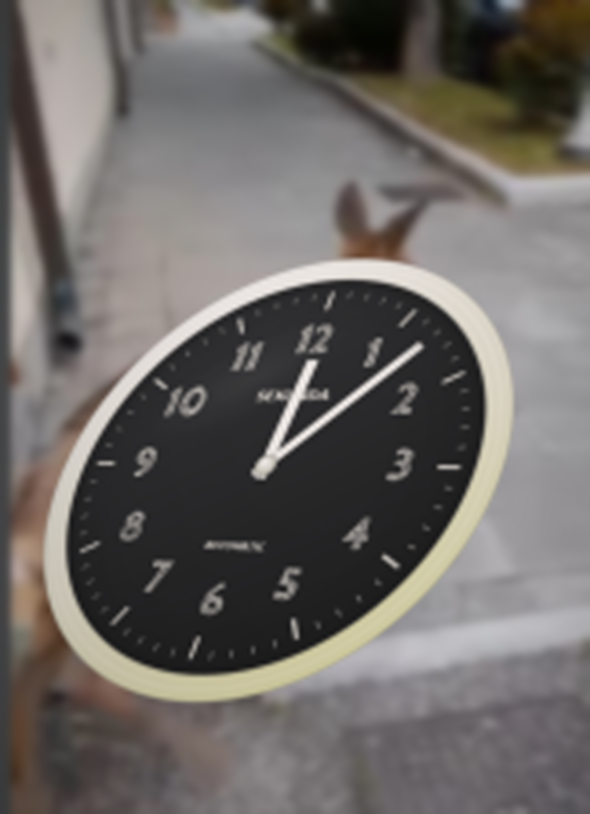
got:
**12:07**
